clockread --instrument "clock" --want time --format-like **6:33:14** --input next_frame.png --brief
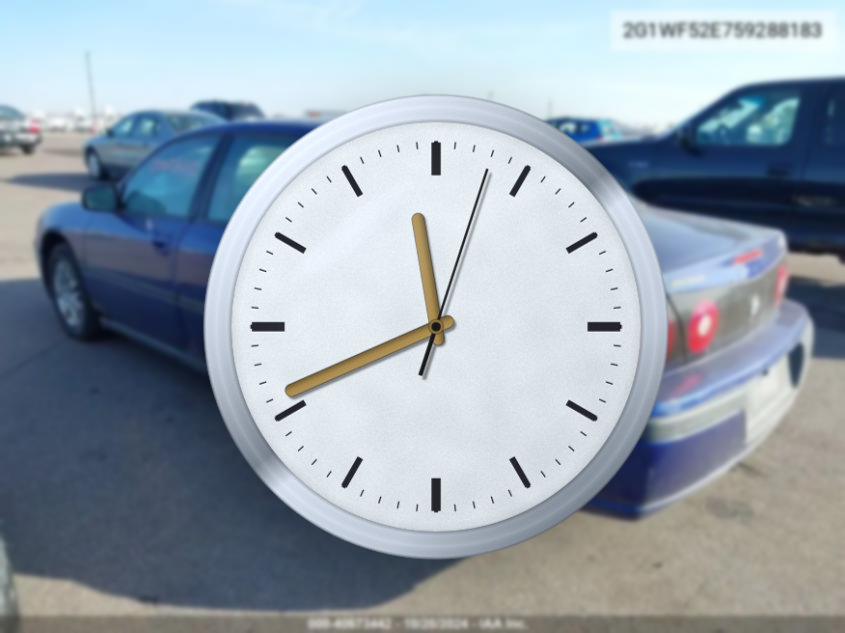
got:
**11:41:03**
